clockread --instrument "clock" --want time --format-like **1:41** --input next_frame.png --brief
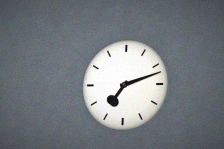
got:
**7:12**
